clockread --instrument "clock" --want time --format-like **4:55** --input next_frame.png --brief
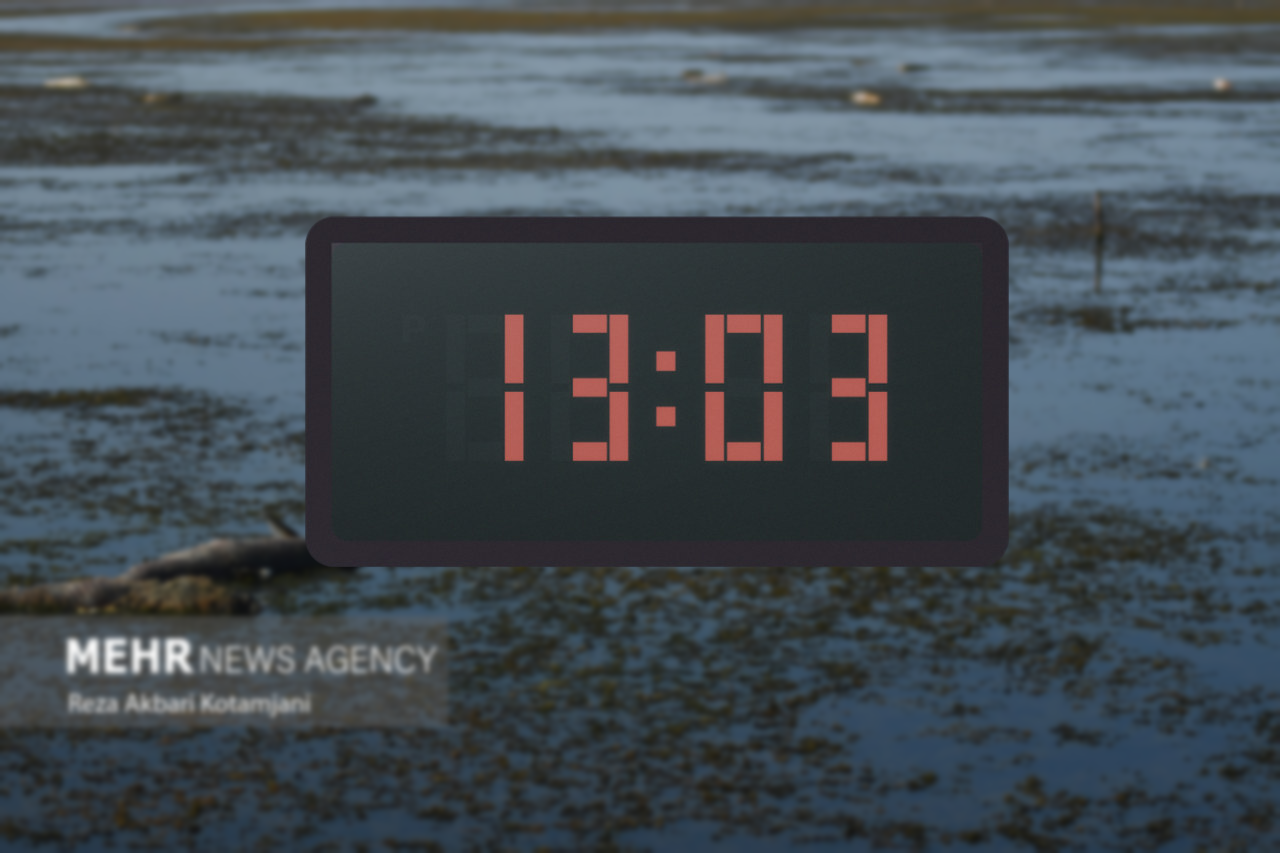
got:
**13:03**
